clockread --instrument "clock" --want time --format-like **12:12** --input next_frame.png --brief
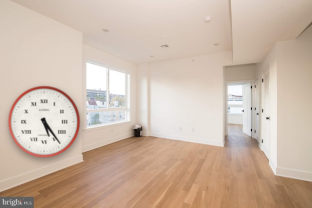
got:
**5:24**
